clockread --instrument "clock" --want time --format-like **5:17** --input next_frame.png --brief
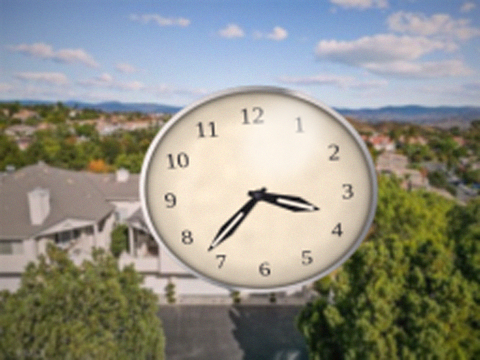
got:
**3:37**
